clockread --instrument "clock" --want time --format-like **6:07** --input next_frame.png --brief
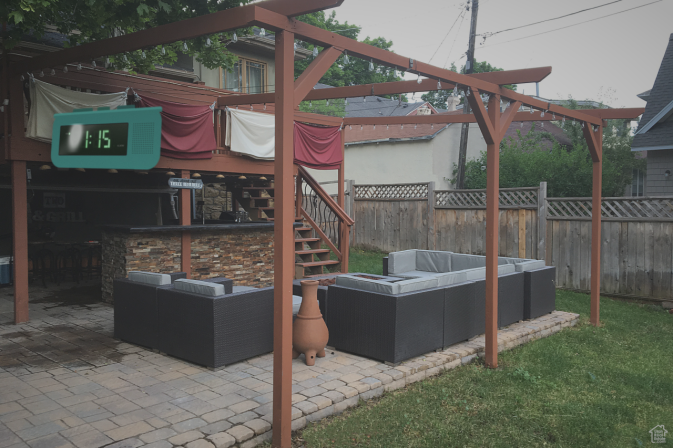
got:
**1:15**
